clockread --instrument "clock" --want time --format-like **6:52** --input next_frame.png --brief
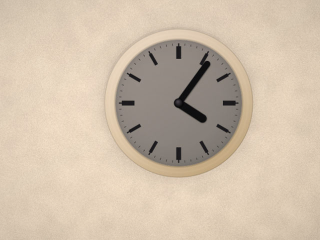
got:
**4:06**
